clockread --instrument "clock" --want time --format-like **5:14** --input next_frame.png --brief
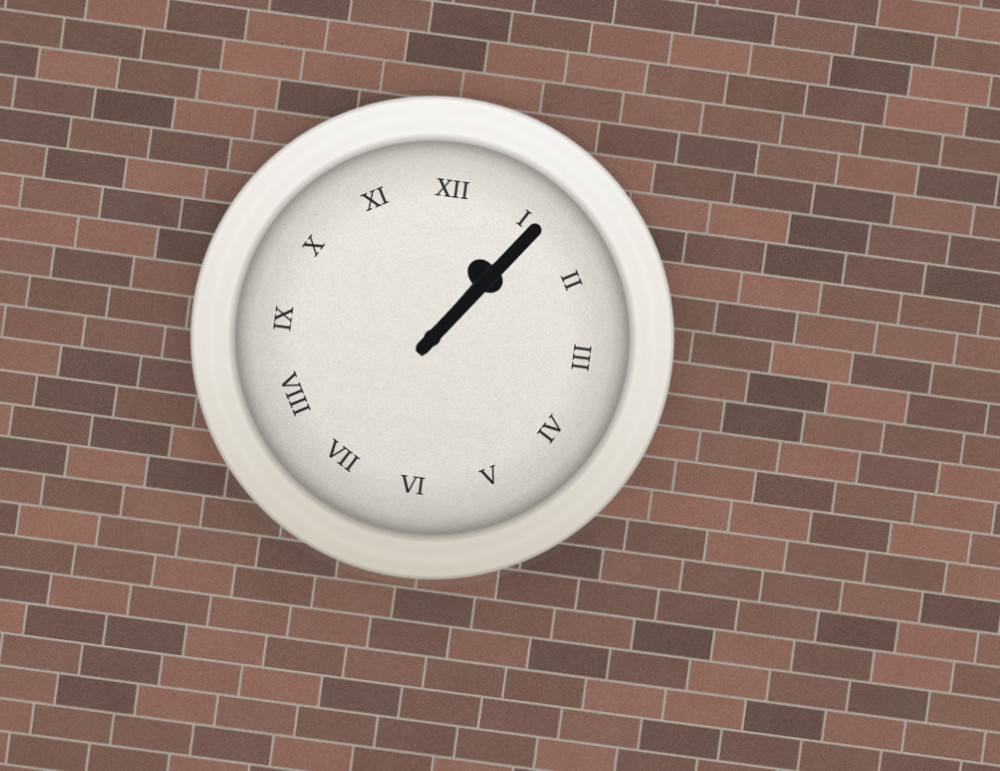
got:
**1:06**
